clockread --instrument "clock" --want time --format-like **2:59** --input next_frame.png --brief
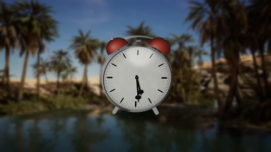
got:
**5:29**
